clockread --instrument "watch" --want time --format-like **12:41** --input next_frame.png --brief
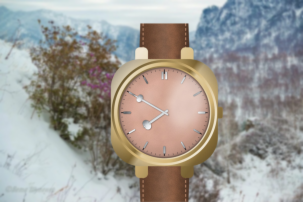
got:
**7:50**
